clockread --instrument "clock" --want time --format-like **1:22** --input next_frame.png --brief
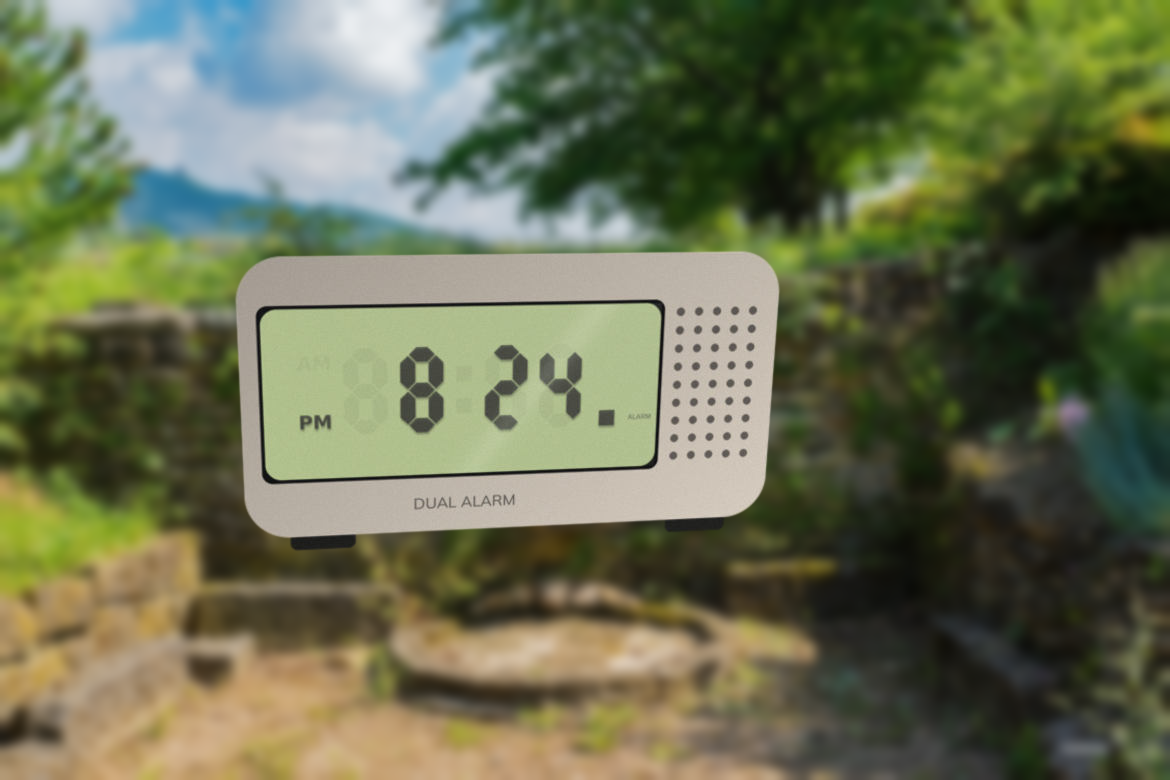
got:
**8:24**
